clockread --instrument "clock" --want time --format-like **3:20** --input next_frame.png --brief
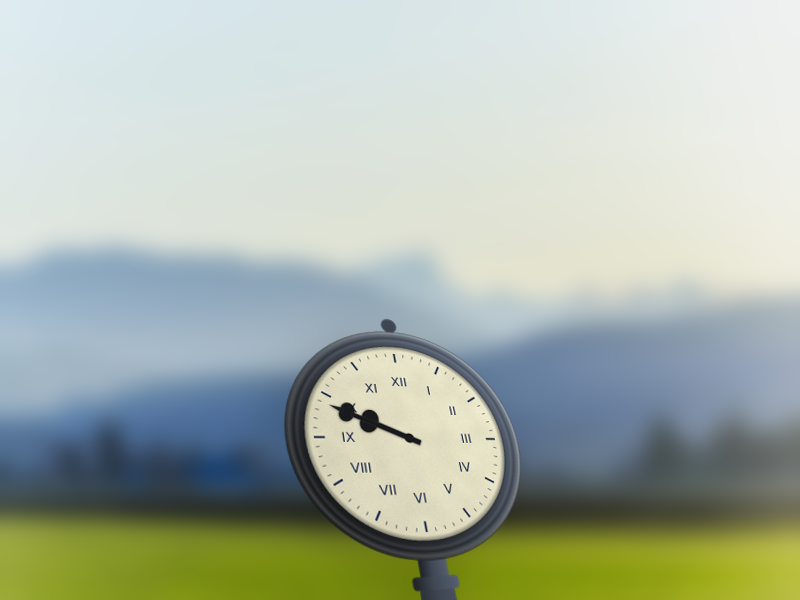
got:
**9:49**
